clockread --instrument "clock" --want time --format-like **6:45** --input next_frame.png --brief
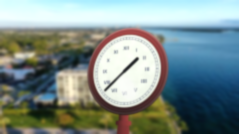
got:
**1:38**
